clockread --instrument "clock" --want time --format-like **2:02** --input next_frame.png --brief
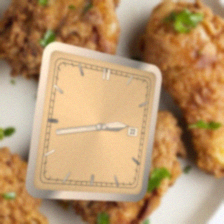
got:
**2:43**
